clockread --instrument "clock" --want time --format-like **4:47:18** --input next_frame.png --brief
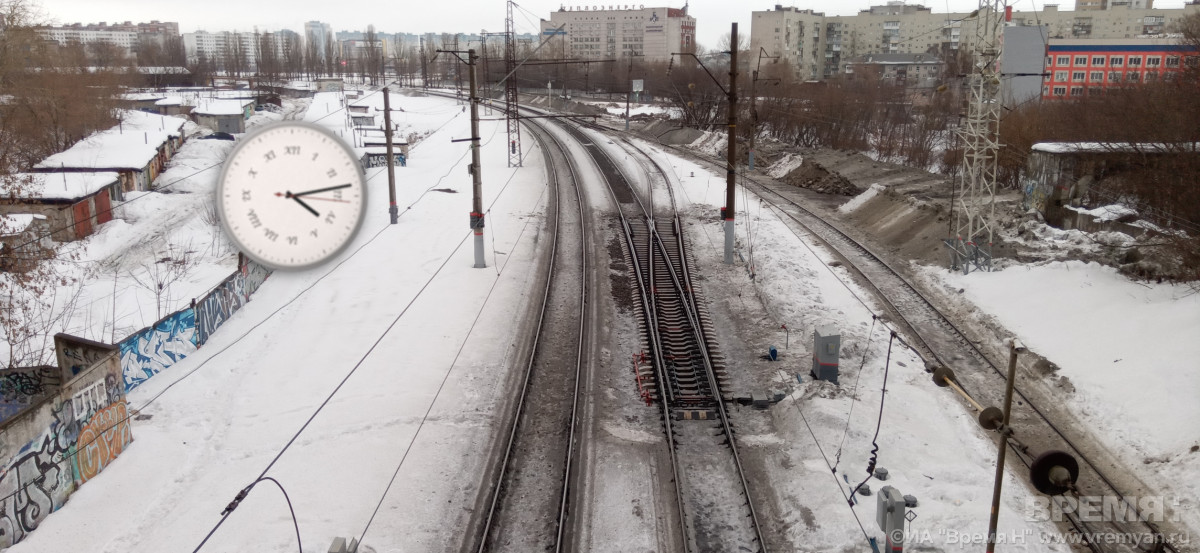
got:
**4:13:16**
